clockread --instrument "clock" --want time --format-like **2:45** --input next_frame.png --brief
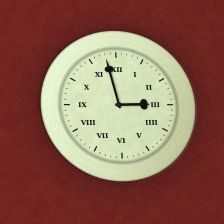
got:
**2:58**
